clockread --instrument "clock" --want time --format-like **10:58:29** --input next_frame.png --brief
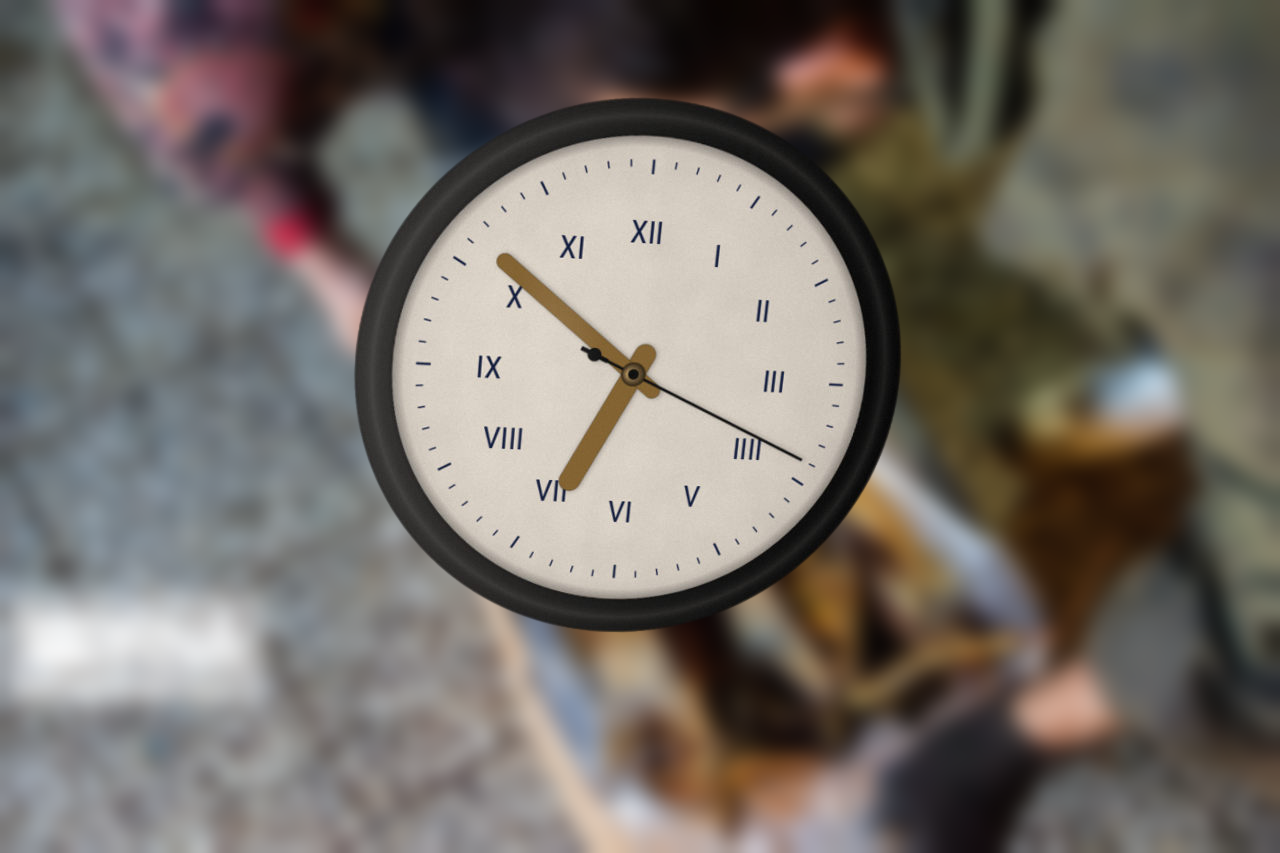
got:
**6:51:19**
